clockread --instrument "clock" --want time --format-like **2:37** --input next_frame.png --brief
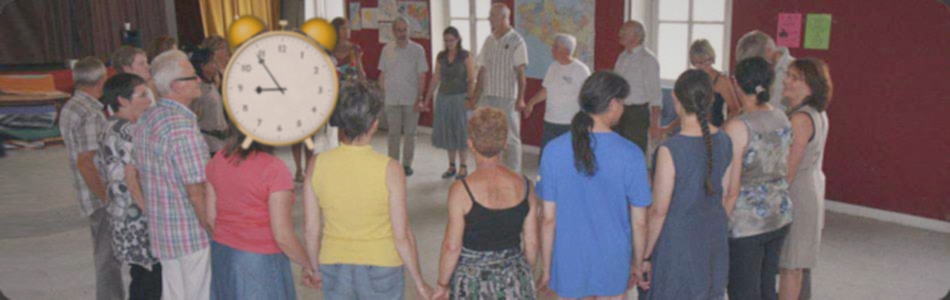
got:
**8:54**
